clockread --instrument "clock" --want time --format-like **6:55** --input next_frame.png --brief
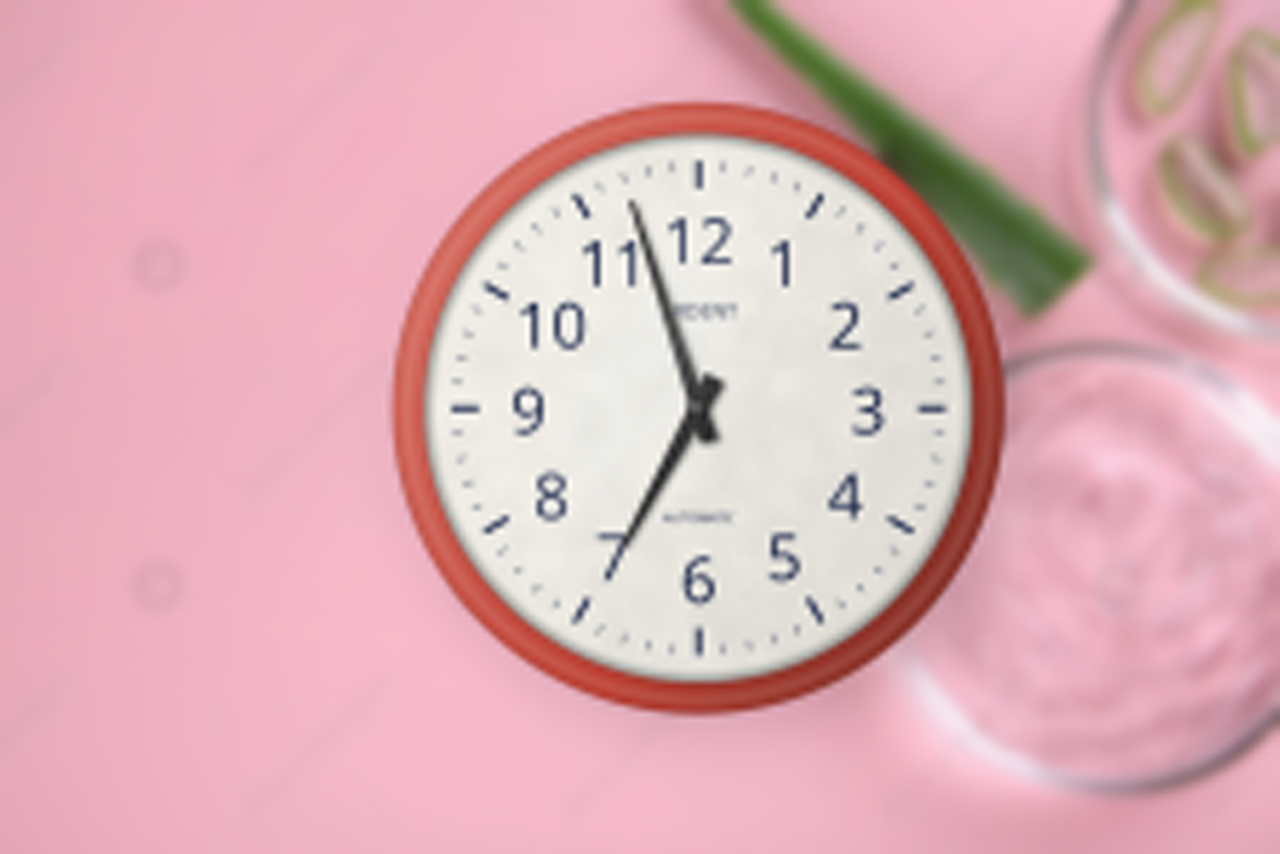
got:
**6:57**
